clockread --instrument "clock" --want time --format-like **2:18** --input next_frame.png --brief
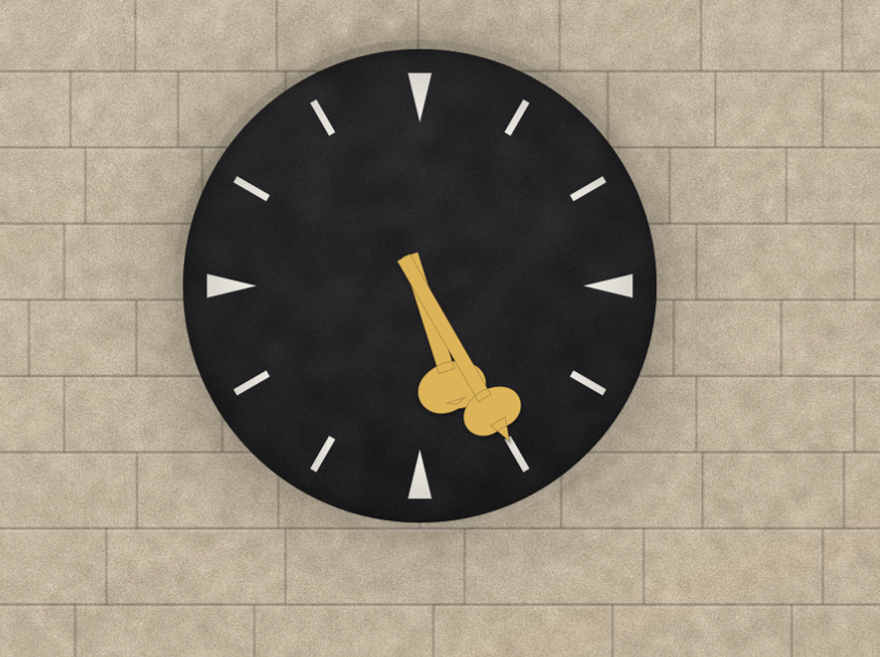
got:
**5:25**
